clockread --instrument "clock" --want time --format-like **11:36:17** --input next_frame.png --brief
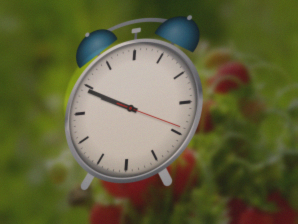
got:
**9:49:19**
